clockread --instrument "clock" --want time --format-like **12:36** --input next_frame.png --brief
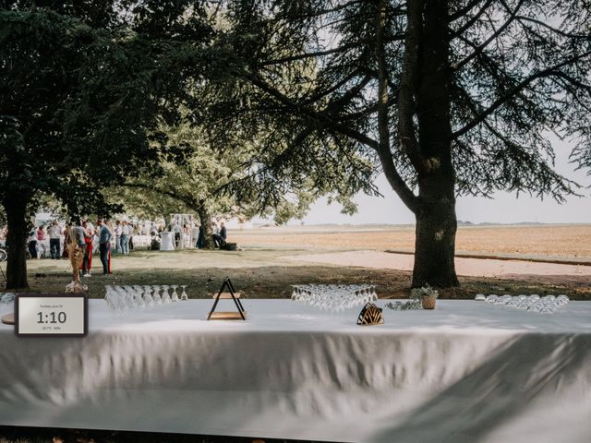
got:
**1:10**
